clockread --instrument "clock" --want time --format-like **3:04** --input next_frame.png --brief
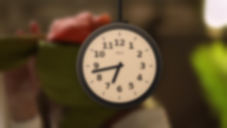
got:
**6:43**
